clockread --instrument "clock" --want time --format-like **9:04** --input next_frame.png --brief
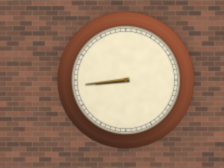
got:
**8:44**
